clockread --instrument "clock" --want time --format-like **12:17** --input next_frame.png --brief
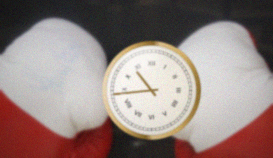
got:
**10:44**
